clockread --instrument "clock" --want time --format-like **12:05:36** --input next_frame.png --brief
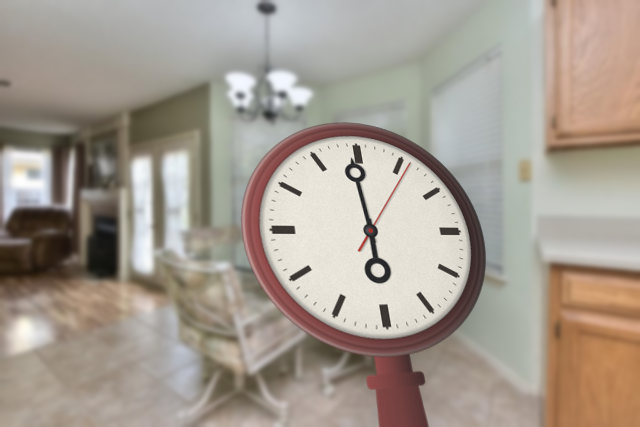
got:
**5:59:06**
